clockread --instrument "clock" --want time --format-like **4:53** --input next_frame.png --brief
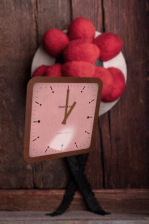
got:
**1:00**
